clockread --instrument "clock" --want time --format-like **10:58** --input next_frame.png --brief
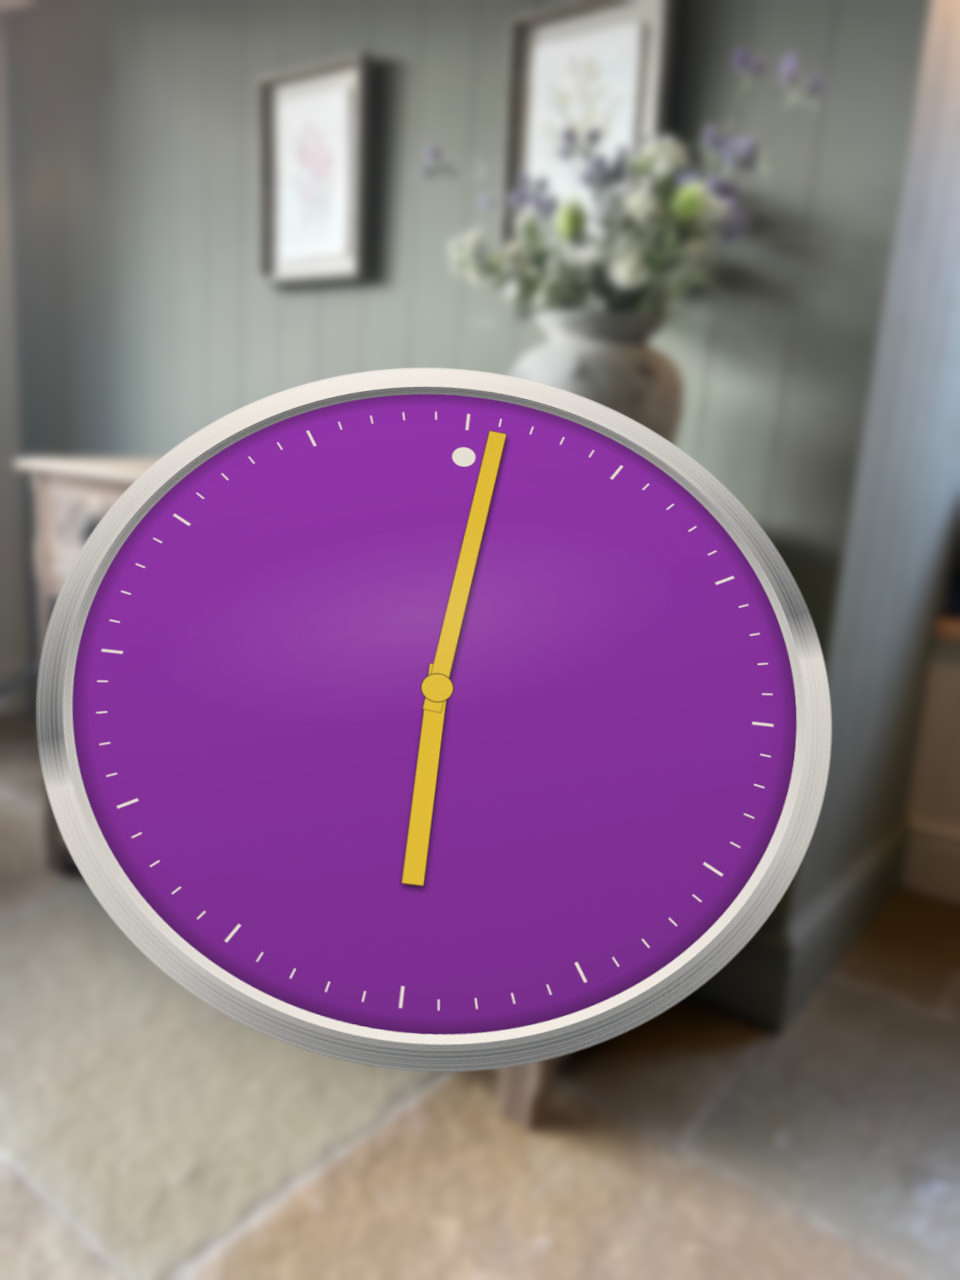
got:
**6:01**
